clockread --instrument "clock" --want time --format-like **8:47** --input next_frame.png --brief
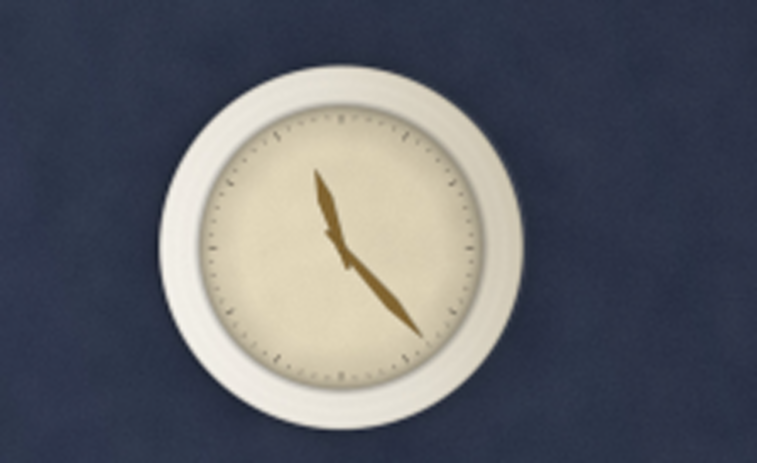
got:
**11:23**
